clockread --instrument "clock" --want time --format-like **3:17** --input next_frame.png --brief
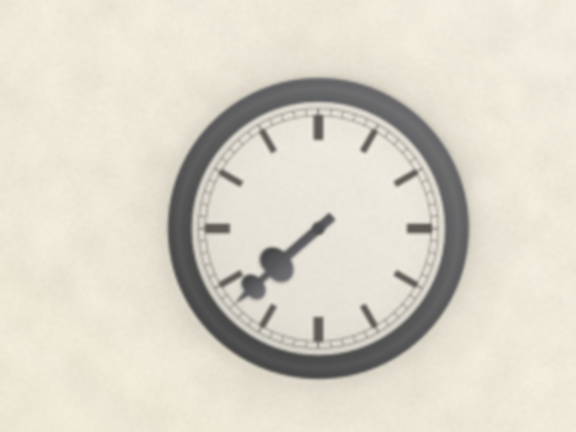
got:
**7:38**
